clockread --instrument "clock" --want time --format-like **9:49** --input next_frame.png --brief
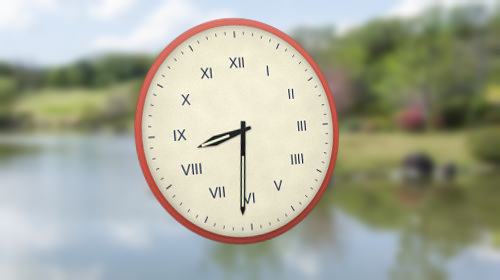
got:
**8:31**
